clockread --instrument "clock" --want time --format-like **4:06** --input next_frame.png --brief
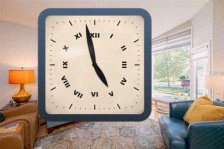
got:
**4:58**
